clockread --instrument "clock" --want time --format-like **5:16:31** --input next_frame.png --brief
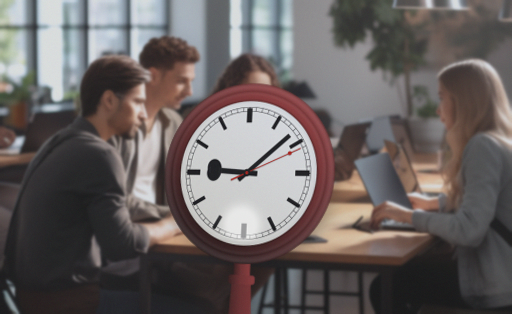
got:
**9:08:11**
